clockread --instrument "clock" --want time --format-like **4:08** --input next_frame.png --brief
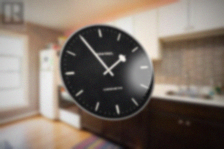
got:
**1:55**
